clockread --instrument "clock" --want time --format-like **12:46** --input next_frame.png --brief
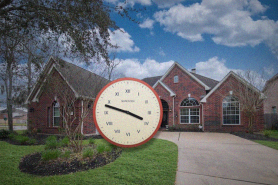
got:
**3:48**
